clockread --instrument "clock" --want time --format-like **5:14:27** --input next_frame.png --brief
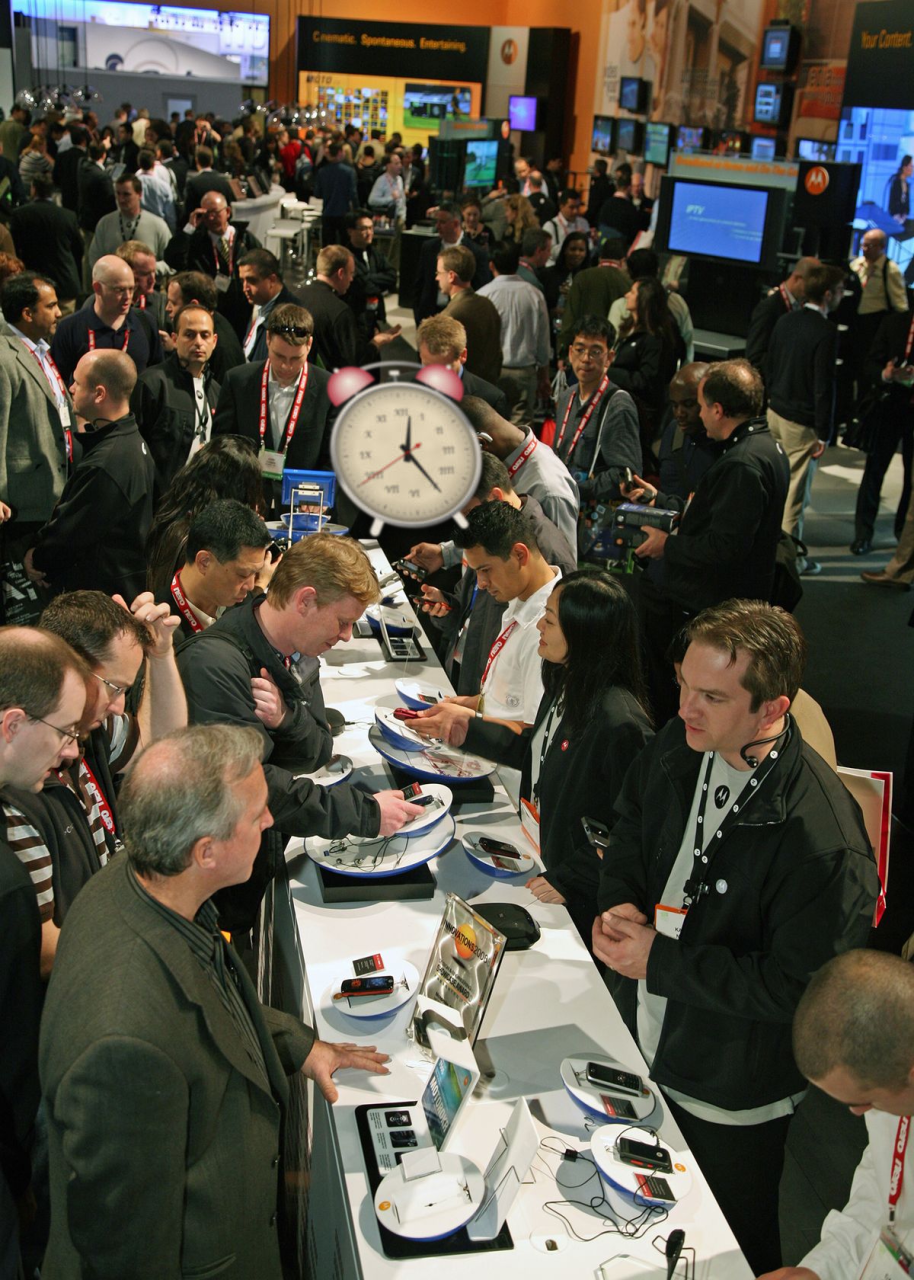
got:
**12:24:40**
